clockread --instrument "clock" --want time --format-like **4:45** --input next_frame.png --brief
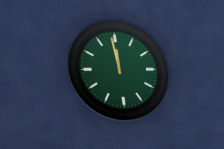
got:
**11:59**
